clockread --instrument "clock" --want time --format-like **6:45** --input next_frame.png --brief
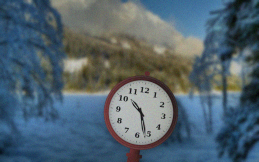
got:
**10:27**
